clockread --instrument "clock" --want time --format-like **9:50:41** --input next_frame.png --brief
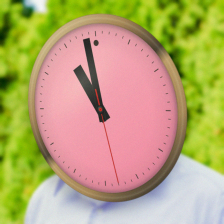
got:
**10:58:28**
